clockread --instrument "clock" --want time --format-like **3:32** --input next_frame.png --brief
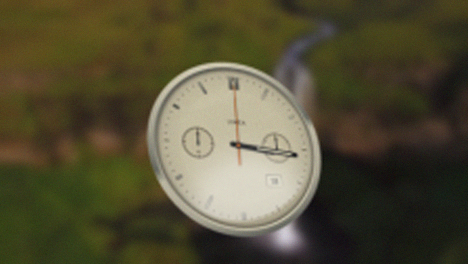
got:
**3:16**
